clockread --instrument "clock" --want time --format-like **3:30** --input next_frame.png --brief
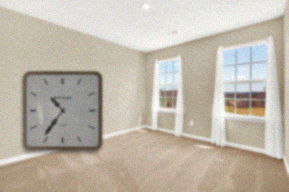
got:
**10:36**
